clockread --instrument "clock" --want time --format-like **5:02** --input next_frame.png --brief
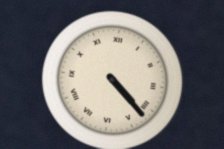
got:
**4:22**
